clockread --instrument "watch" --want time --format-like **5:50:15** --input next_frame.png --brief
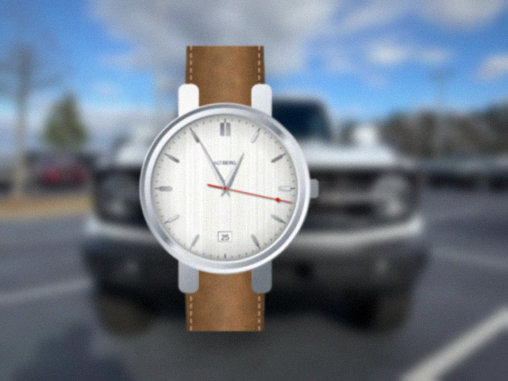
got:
**12:55:17**
